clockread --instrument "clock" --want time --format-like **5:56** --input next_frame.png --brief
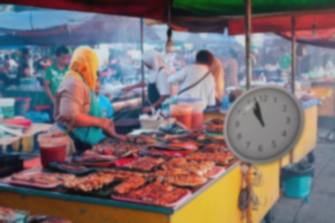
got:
**10:57**
